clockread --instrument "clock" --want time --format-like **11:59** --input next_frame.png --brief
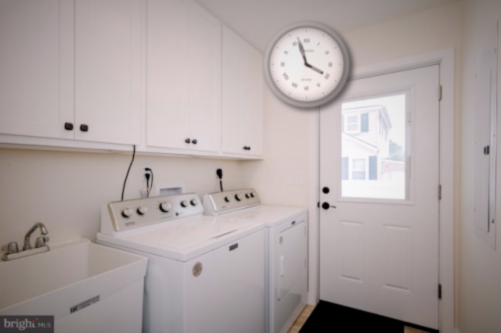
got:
**3:57**
